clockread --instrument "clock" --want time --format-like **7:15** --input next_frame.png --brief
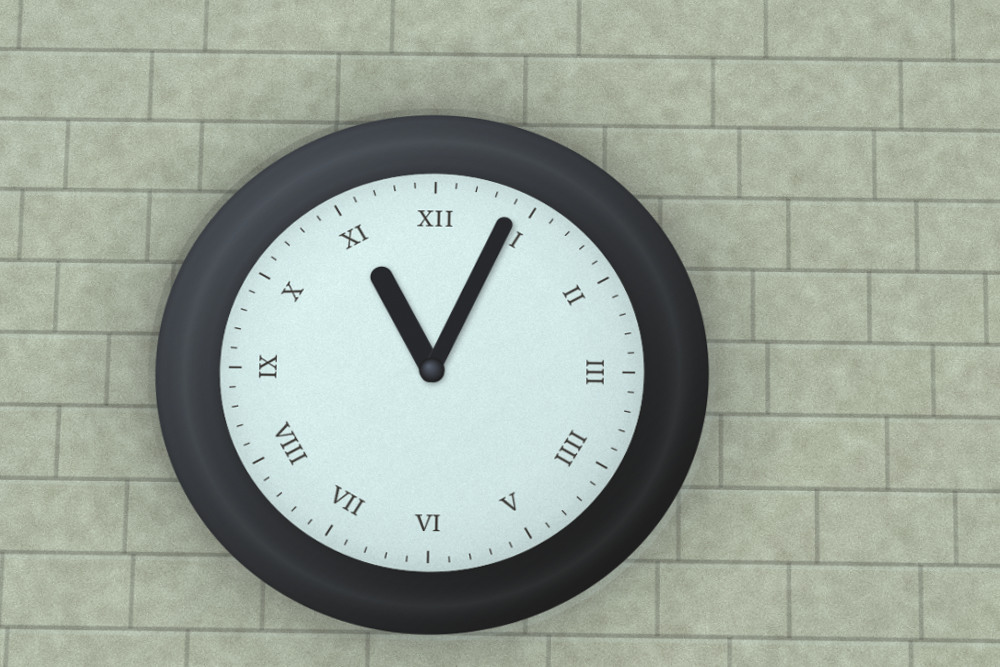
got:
**11:04**
